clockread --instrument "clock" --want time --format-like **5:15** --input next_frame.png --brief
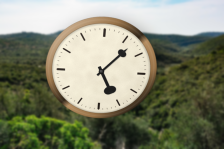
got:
**5:07**
